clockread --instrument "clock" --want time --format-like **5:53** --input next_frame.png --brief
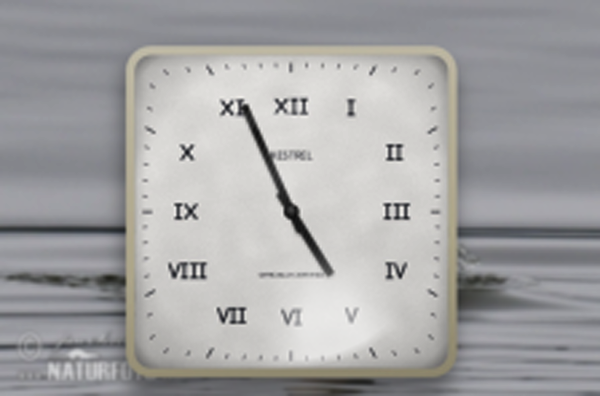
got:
**4:56**
